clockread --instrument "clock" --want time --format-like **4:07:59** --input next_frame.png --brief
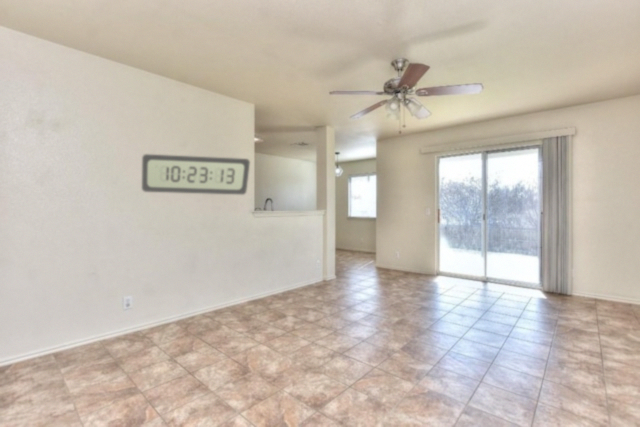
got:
**10:23:13**
